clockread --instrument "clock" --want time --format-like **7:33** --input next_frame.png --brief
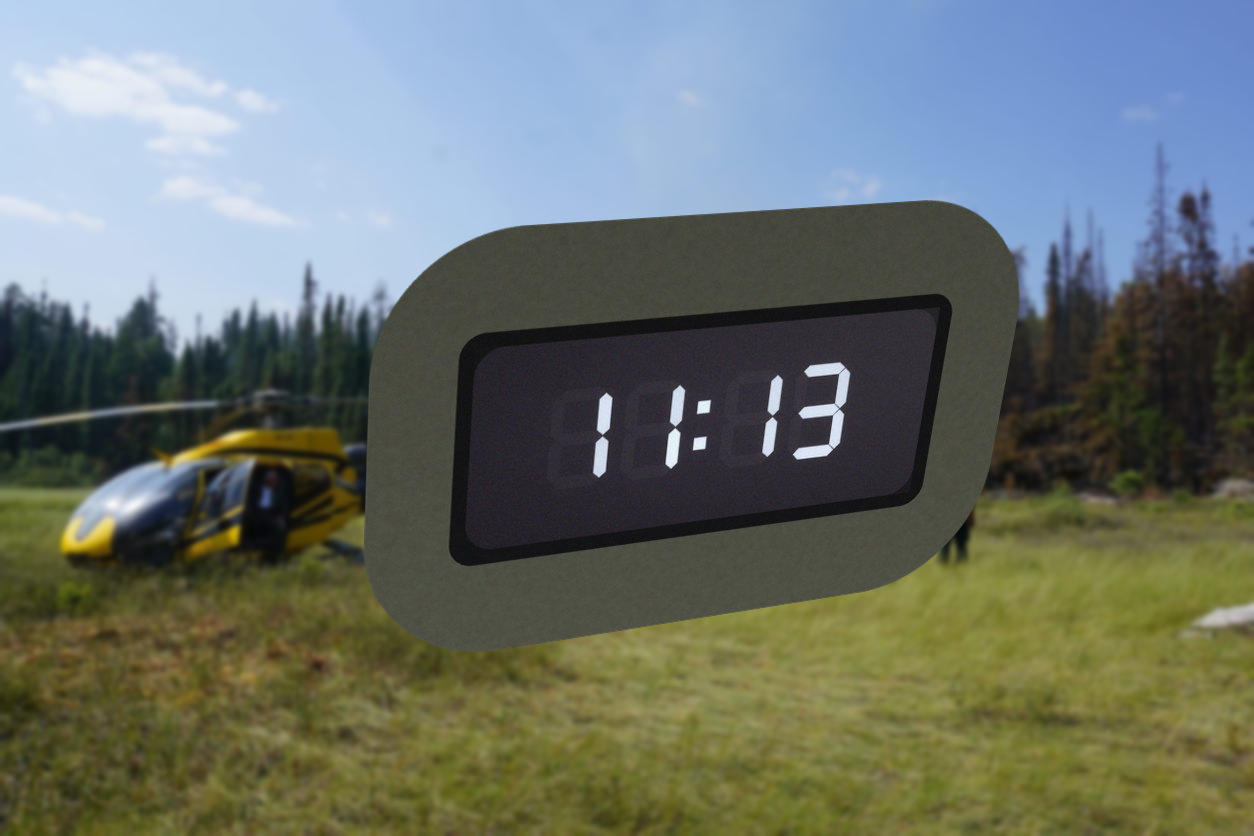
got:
**11:13**
